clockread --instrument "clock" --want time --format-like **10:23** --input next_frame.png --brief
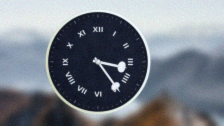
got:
**3:24**
